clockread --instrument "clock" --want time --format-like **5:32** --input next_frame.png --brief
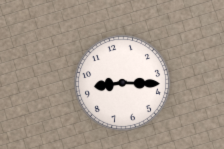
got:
**9:18**
